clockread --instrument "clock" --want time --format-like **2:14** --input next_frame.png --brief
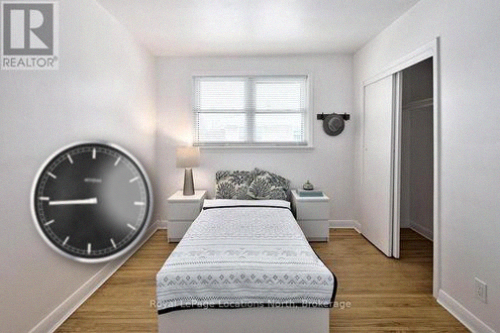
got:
**8:44**
